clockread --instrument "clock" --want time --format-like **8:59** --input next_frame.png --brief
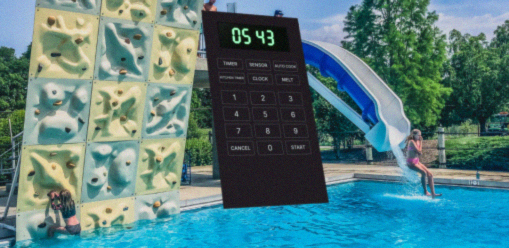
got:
**5:43**
